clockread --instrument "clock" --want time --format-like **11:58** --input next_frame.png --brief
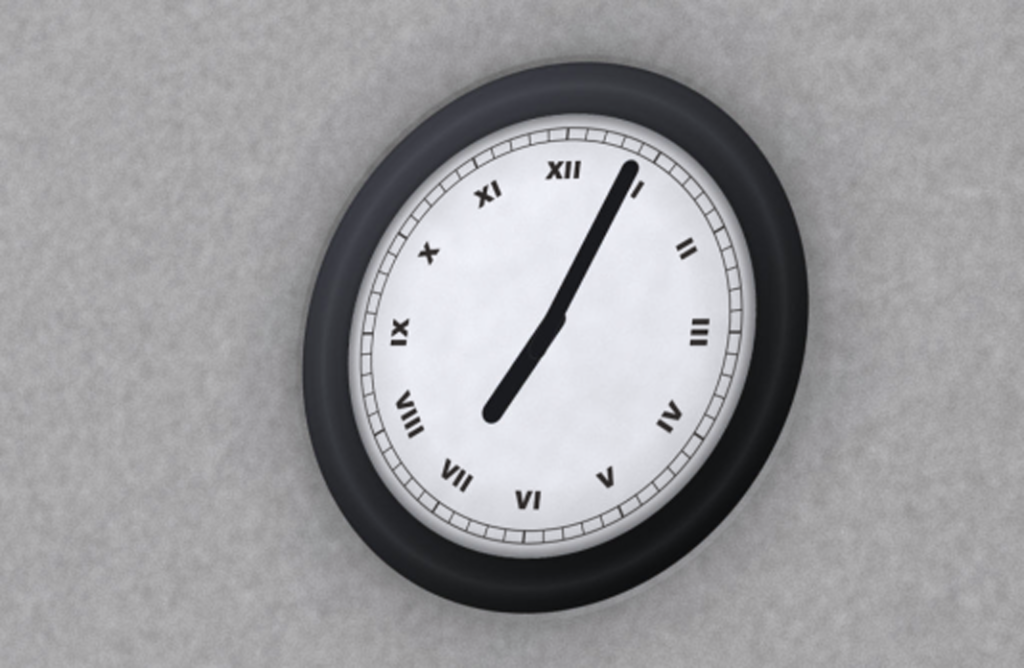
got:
**7:04**
